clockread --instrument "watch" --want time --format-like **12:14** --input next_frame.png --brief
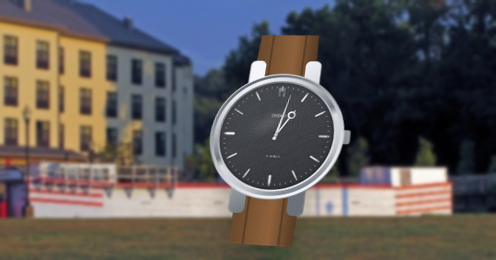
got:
**1:02**
